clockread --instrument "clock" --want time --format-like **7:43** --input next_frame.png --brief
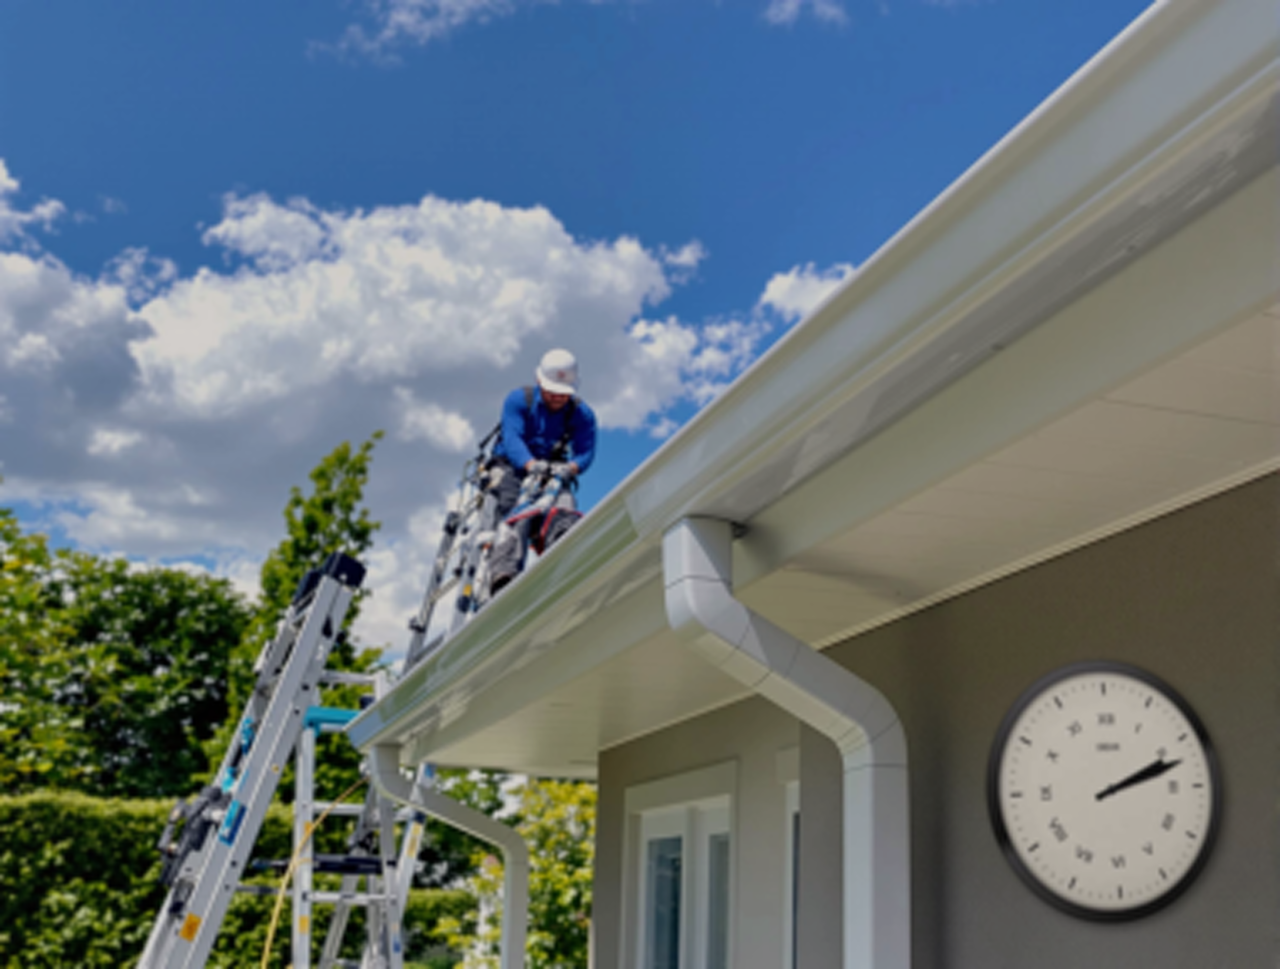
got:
**2:12**
